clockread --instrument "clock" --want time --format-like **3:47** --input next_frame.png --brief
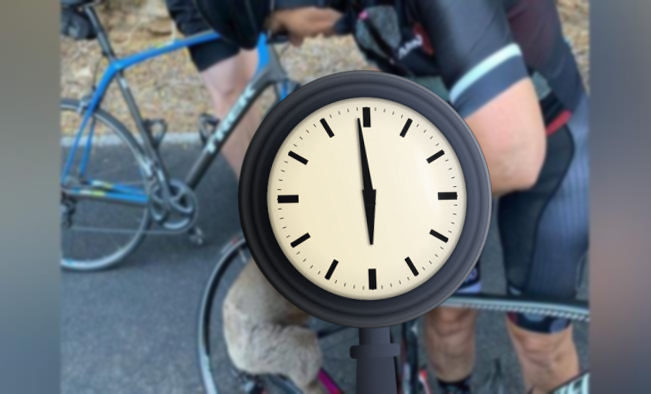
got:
**5:59**
